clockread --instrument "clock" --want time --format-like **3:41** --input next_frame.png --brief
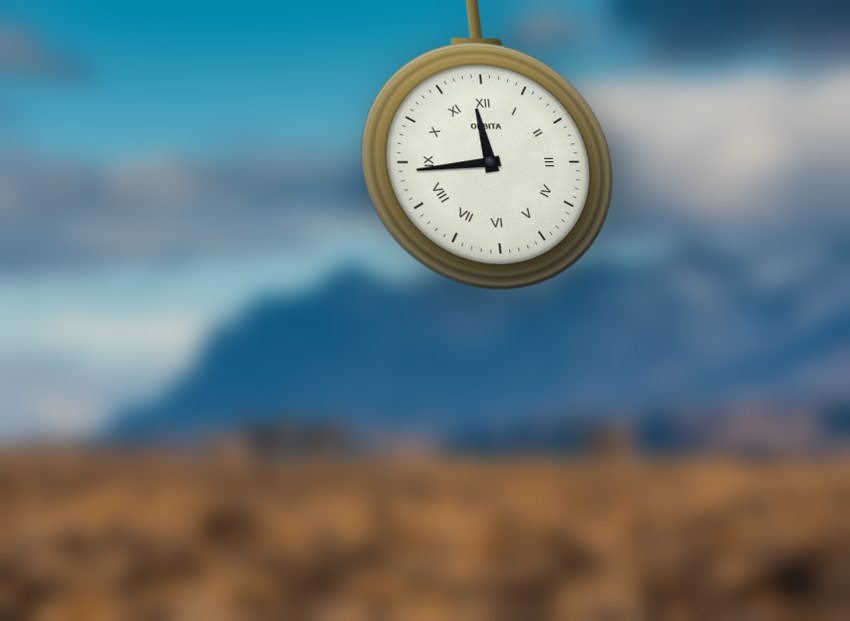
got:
**11:44**
